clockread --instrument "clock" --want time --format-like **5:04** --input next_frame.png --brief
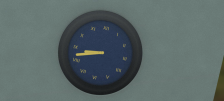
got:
**8:42**
